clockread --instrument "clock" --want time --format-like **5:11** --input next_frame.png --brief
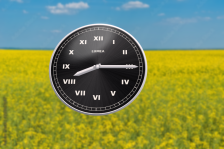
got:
**8:15**
